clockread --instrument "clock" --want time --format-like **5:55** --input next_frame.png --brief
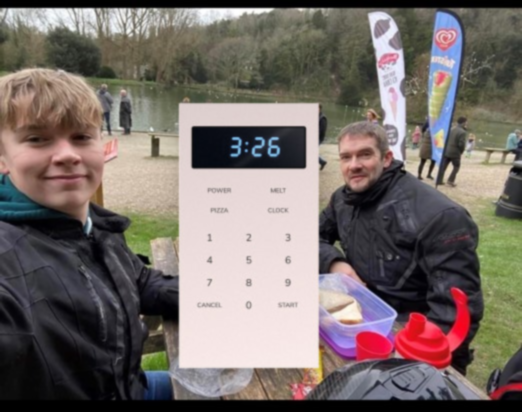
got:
**3:26**
